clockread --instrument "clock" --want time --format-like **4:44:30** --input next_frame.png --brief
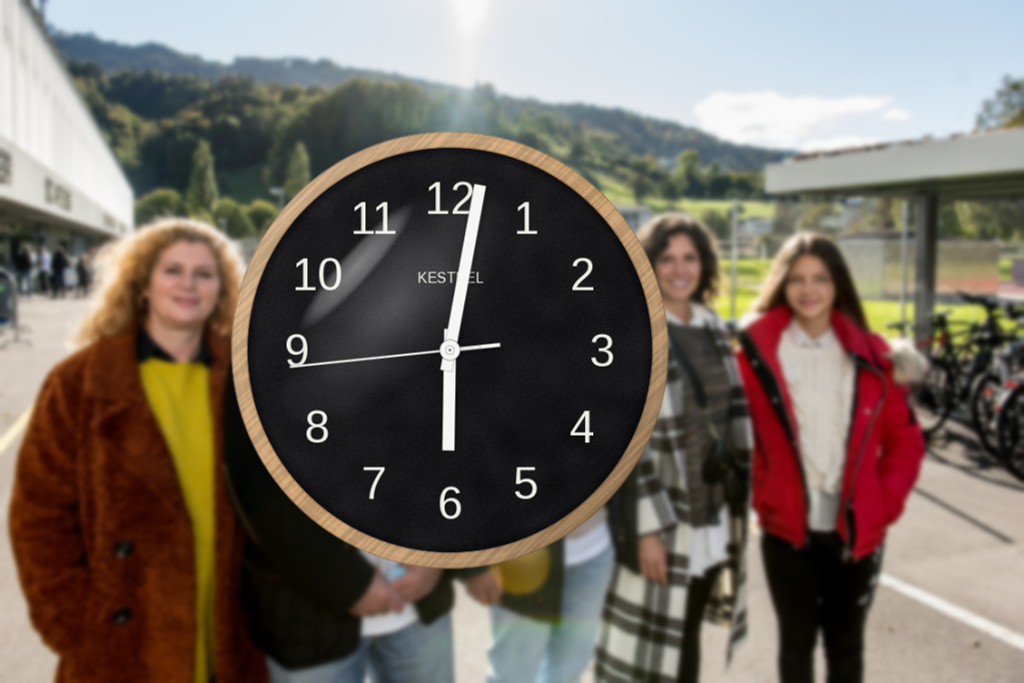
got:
**6:01:44**
